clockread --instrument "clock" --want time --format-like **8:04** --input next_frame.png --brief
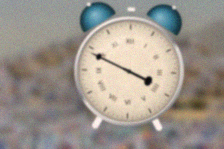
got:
**3:49**
